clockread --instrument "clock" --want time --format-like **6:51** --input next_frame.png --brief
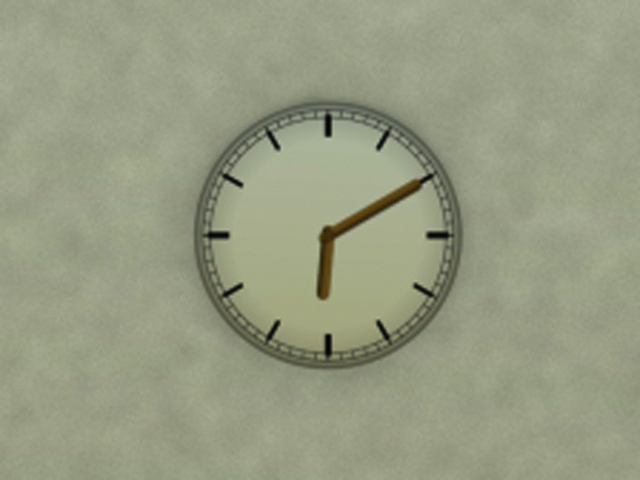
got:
**6:10**
